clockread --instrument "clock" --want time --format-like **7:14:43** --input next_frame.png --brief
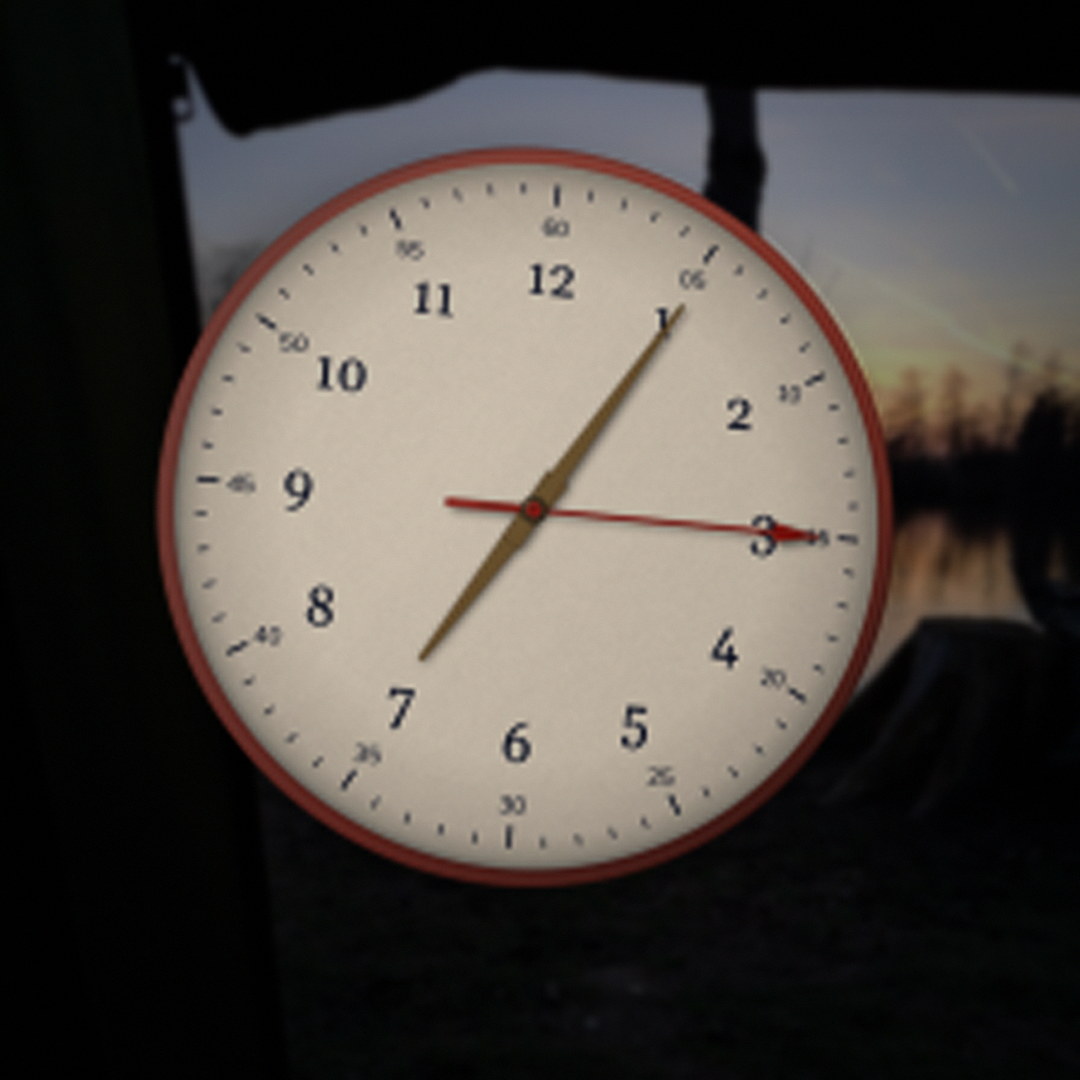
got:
**7:05:15**
